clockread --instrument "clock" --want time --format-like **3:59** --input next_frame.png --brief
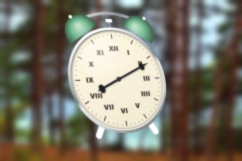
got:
**8:11**
